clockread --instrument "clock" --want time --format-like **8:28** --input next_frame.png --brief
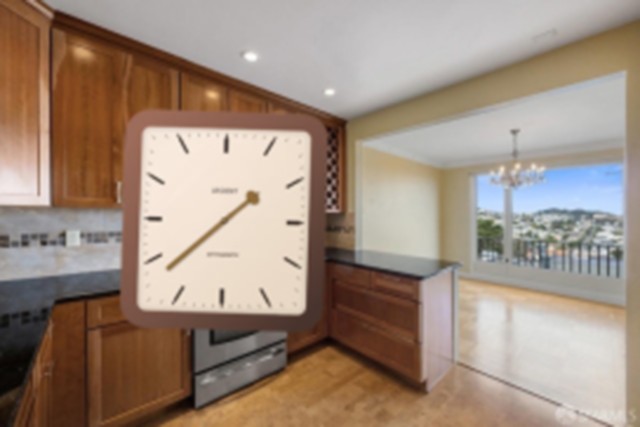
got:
**1:38**
